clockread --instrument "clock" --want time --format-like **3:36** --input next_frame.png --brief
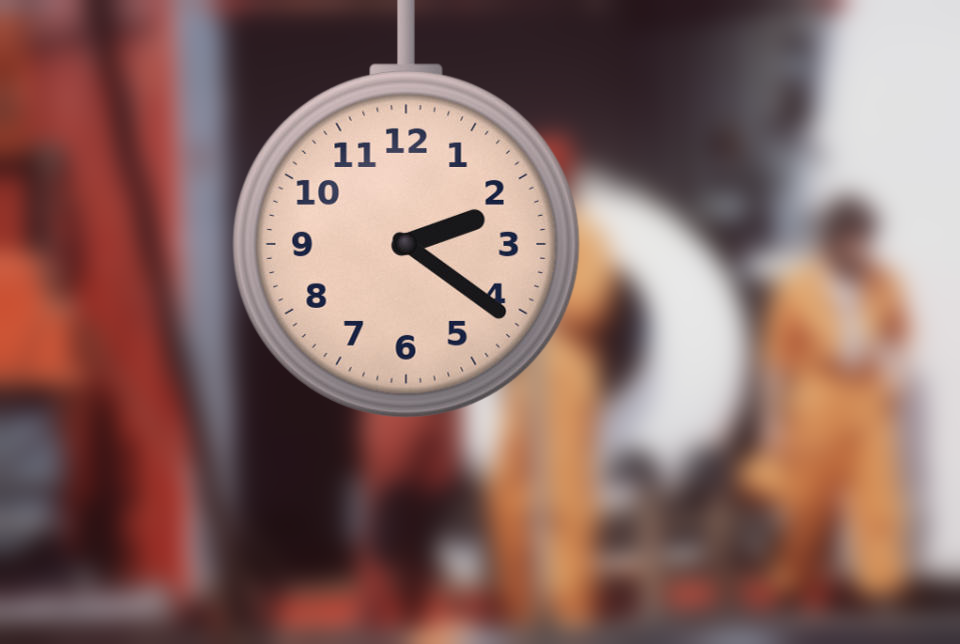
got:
**2:21**
